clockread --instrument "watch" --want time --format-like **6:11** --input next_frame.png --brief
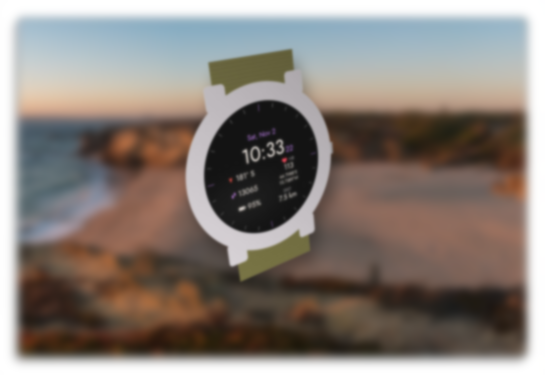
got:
**10:33**
